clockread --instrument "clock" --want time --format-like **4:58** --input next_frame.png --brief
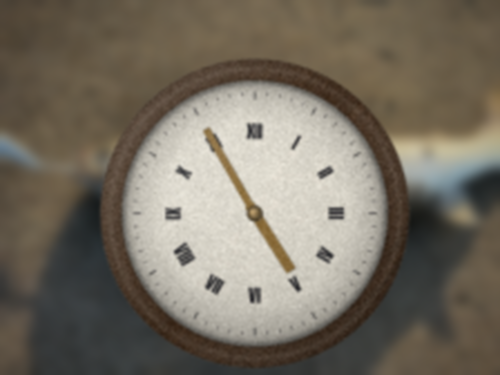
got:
**4:55**
